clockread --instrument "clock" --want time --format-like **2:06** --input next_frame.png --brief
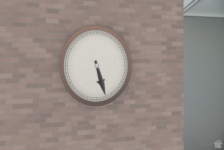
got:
**5:27**
